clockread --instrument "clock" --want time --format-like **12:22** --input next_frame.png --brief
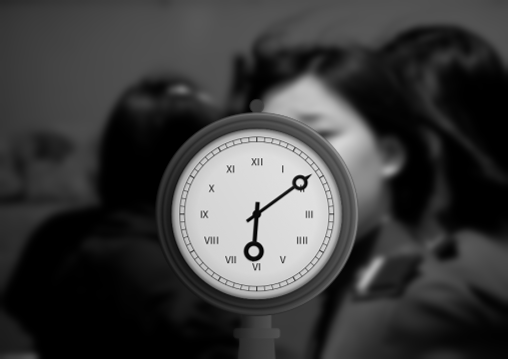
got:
**6:09**
